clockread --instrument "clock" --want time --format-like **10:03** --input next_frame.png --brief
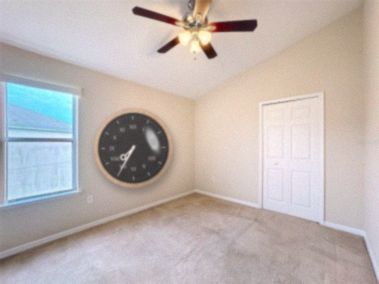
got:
**7:35**
